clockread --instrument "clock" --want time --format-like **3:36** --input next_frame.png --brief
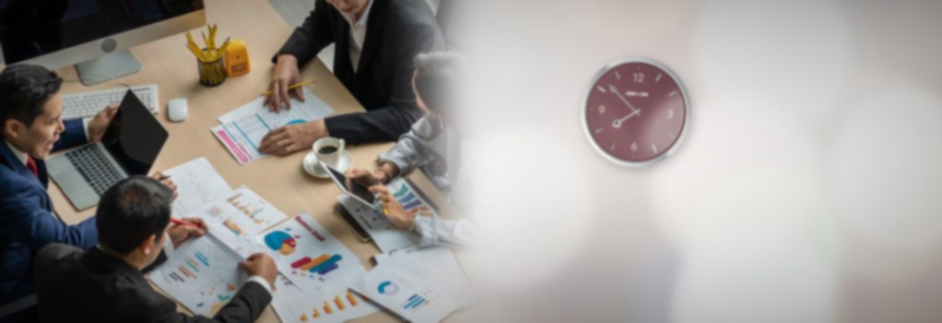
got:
**7:52**
